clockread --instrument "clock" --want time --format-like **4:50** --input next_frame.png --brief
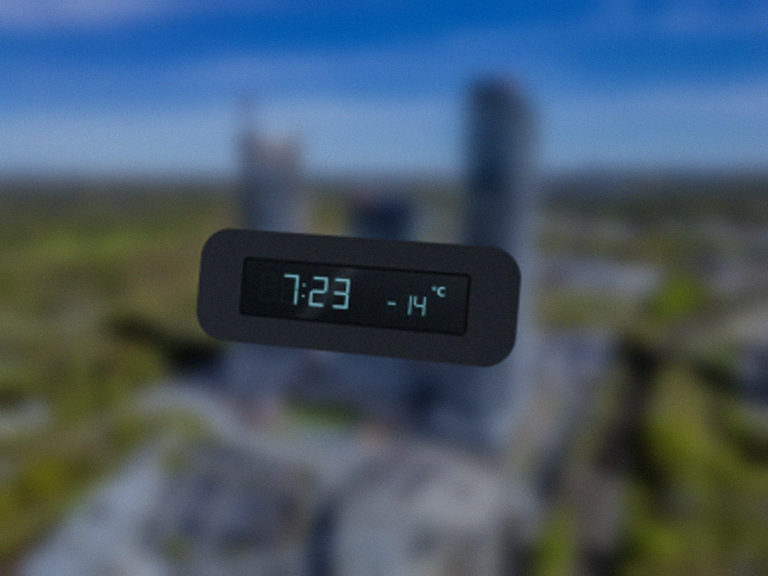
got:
**7:23**
